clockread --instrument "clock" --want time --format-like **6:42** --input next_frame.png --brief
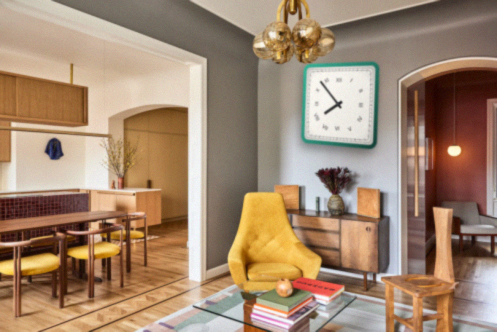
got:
**7:53**
